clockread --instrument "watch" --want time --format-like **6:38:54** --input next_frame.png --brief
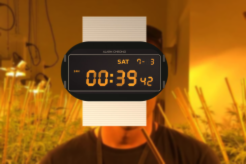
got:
**0:39:42**
